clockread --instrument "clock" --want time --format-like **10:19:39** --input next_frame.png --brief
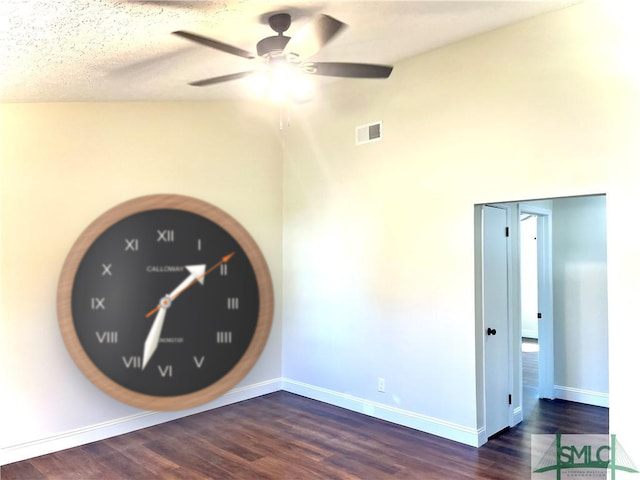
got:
**1:33:09**
